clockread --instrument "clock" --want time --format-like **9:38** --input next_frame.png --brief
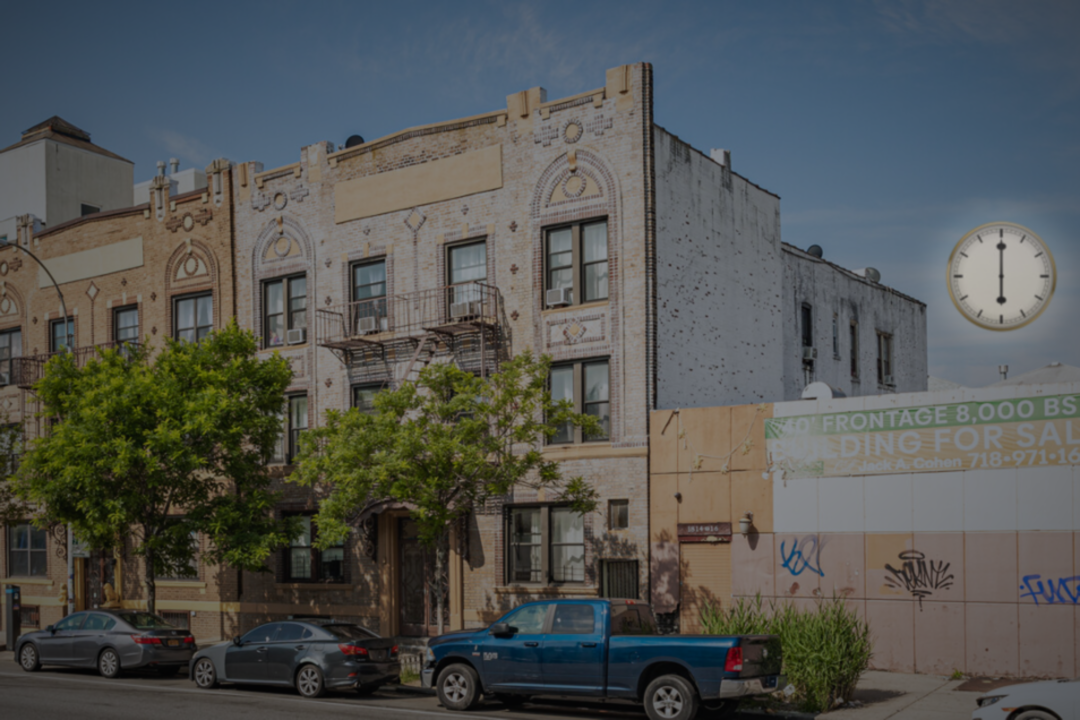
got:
**6:00**
